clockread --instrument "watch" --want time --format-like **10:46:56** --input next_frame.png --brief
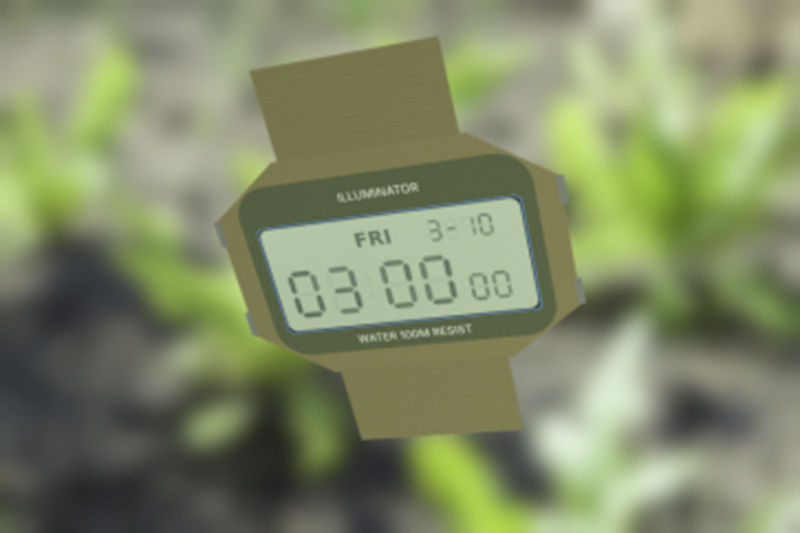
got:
**3:00:00**
